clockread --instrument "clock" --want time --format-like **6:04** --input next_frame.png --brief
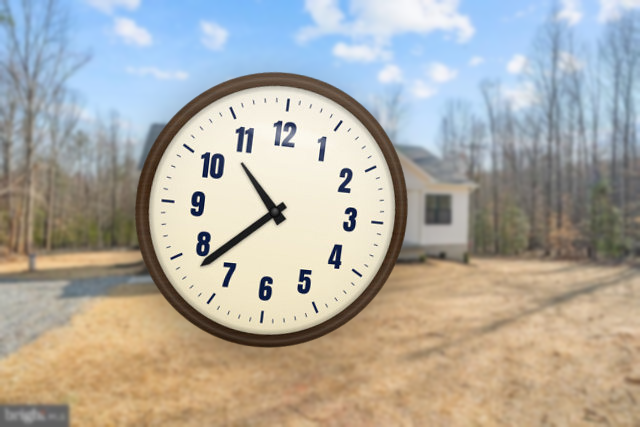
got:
**10:38**
